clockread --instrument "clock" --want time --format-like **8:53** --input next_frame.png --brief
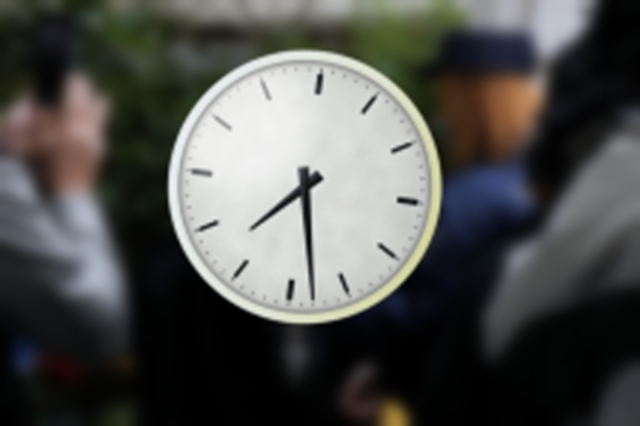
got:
**7:28**
